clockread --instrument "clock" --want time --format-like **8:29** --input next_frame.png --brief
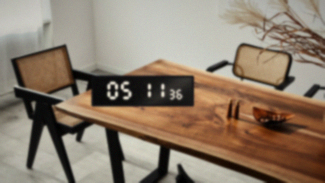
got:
**5:11**
